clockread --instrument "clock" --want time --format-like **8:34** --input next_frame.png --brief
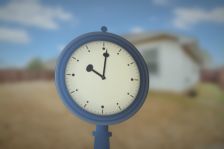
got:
**10:01**
